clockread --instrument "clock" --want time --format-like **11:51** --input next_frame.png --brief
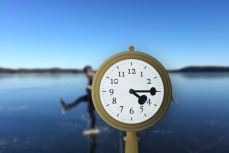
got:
**4:15**
